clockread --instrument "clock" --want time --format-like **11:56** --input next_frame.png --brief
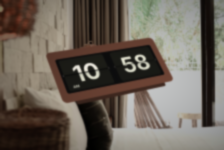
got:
**10:58**
